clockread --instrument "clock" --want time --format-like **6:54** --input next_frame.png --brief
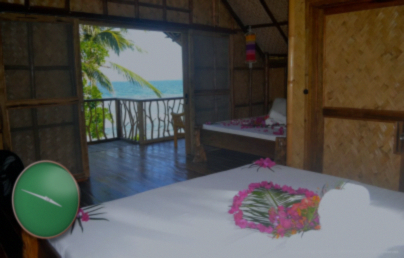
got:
**3:48**
